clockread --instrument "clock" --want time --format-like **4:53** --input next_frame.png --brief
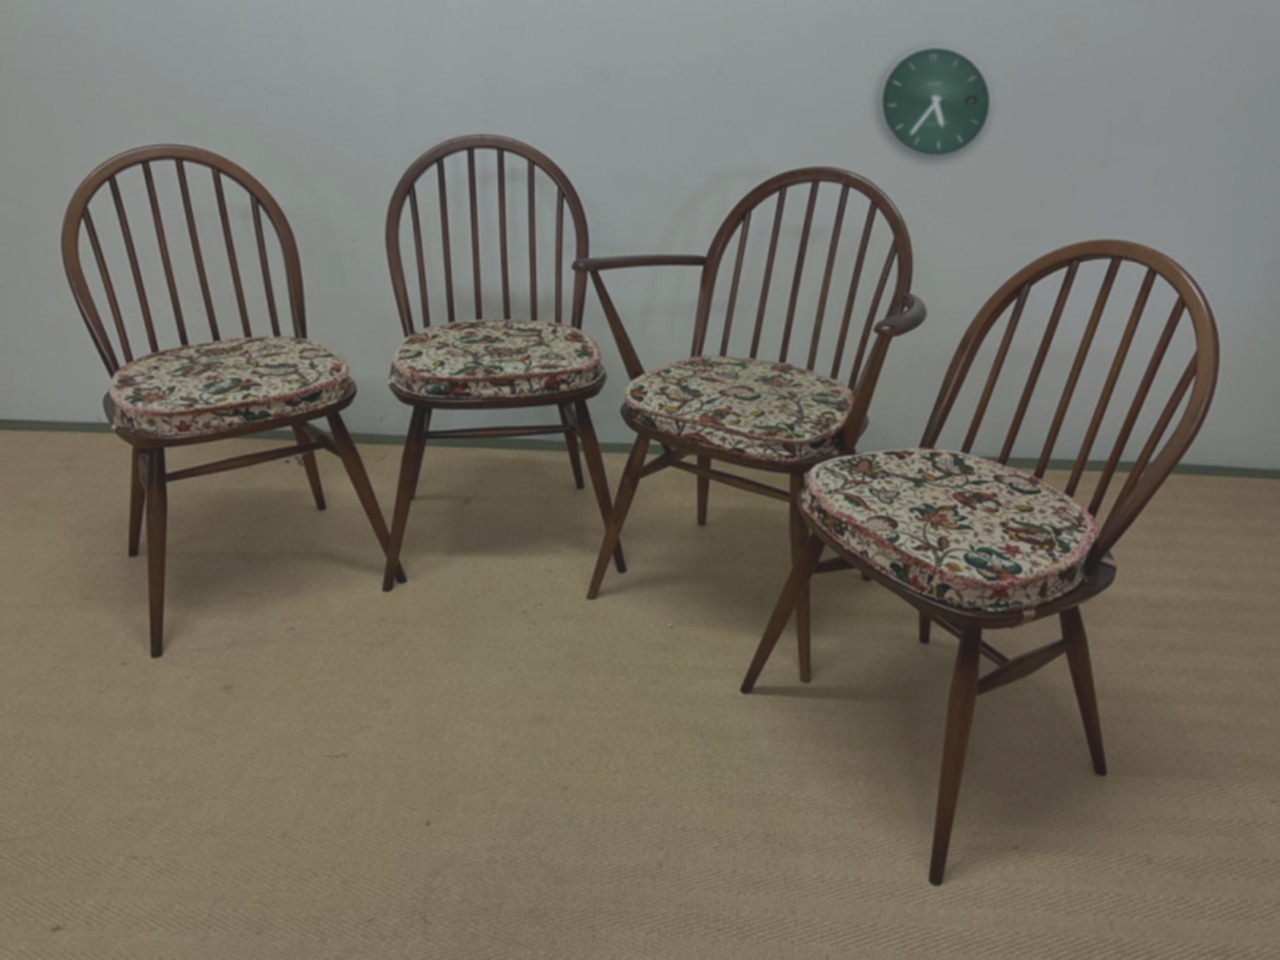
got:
**5:37**
